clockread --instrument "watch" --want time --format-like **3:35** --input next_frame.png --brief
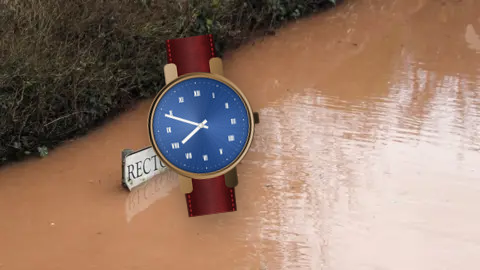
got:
**7:49**
